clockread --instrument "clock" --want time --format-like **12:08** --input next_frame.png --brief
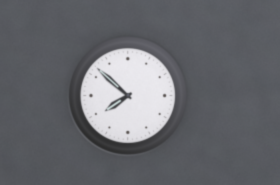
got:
**7:52**
